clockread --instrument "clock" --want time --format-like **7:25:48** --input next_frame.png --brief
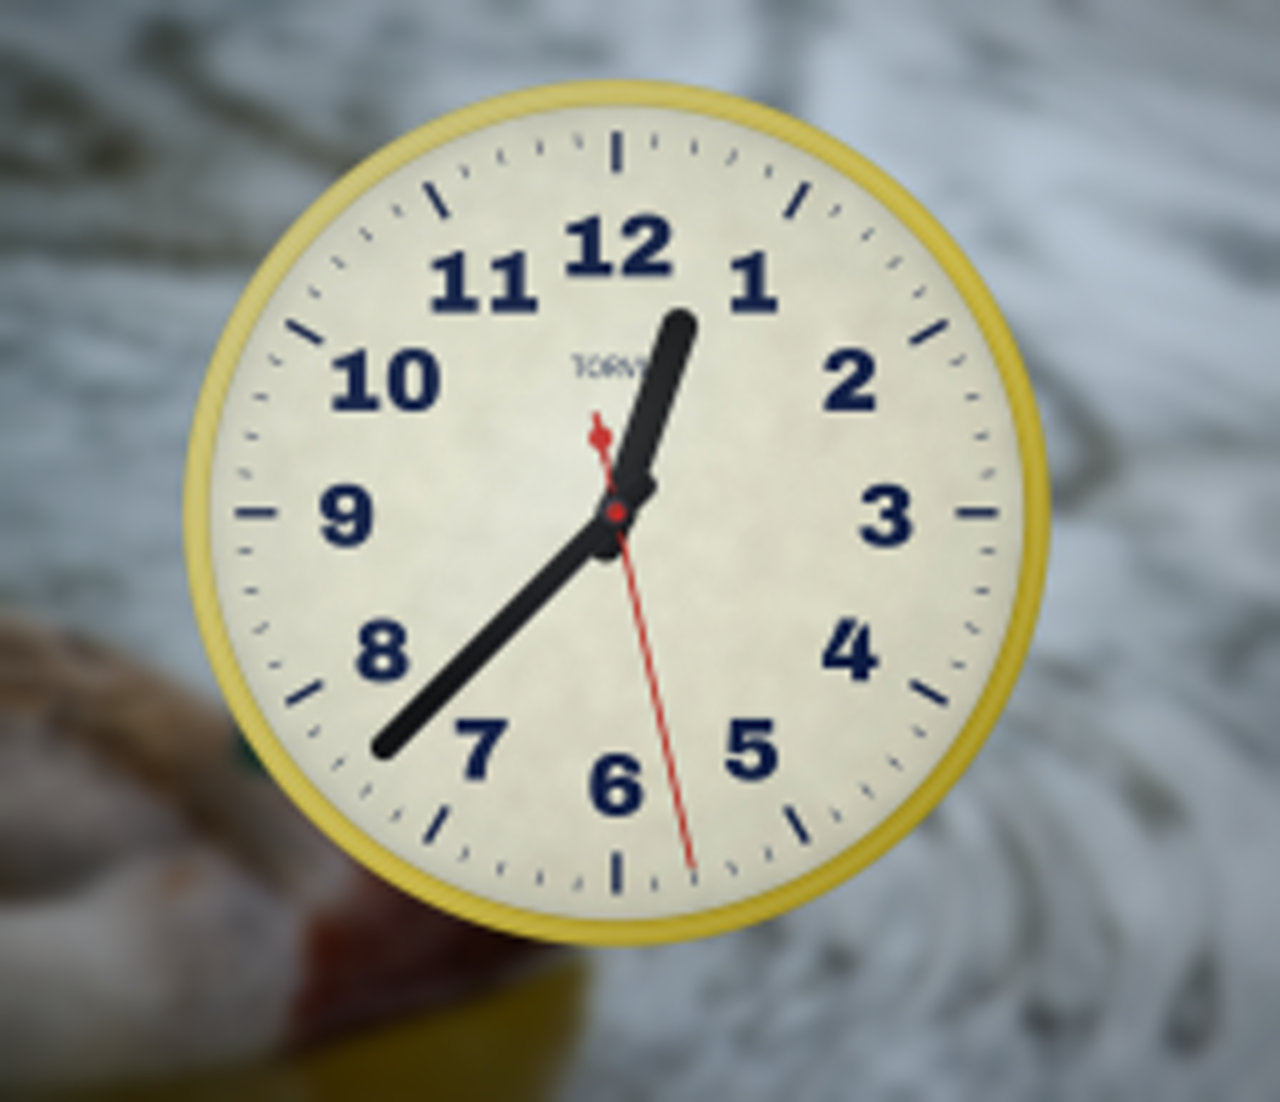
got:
**12:37:28**
